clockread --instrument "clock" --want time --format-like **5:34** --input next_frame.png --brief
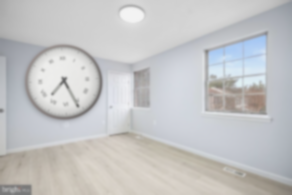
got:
**7:26**
